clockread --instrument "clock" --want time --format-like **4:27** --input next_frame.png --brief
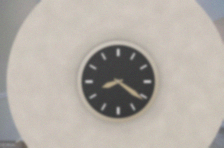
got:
**8:21**
